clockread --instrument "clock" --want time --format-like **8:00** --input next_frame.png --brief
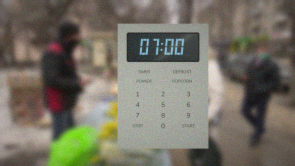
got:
**7:00**
